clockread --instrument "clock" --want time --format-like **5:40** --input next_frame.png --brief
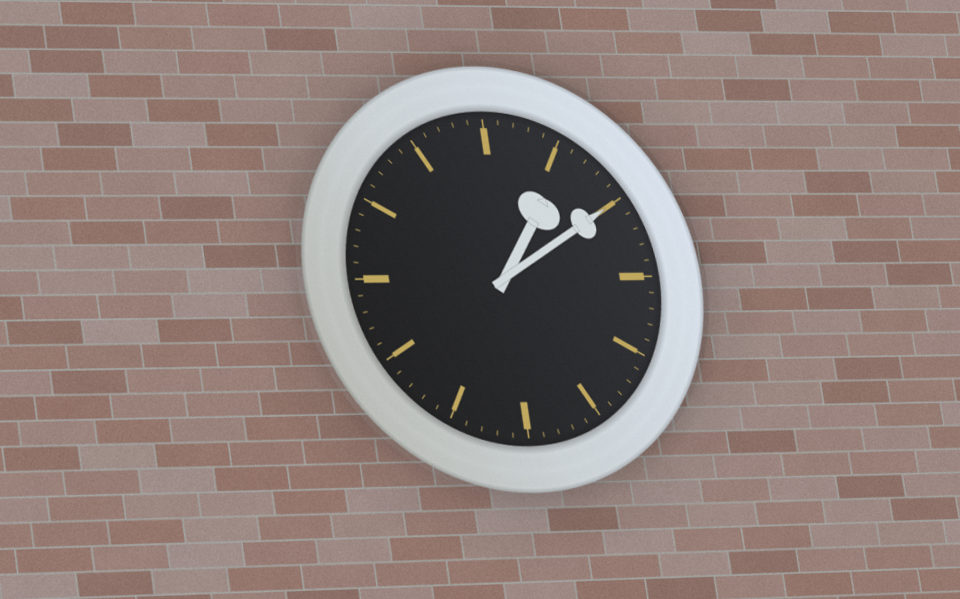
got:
**1:10**
